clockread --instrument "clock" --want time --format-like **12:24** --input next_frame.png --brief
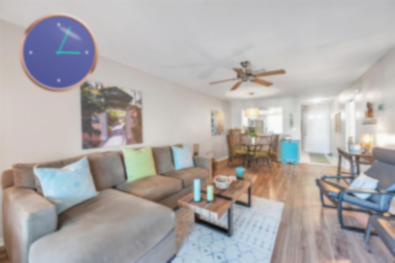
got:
**3:04**
